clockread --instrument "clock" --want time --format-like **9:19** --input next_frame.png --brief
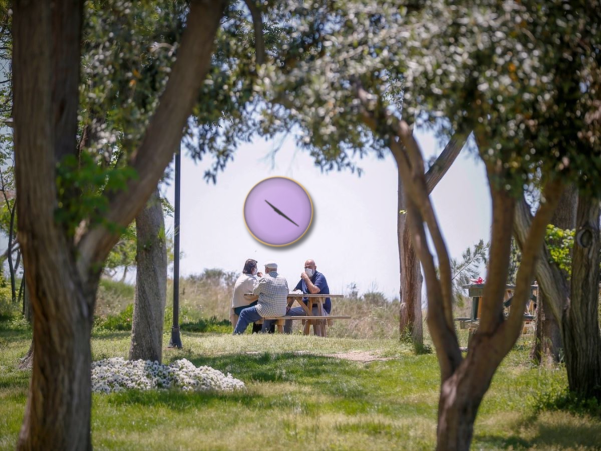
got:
**10:21**
